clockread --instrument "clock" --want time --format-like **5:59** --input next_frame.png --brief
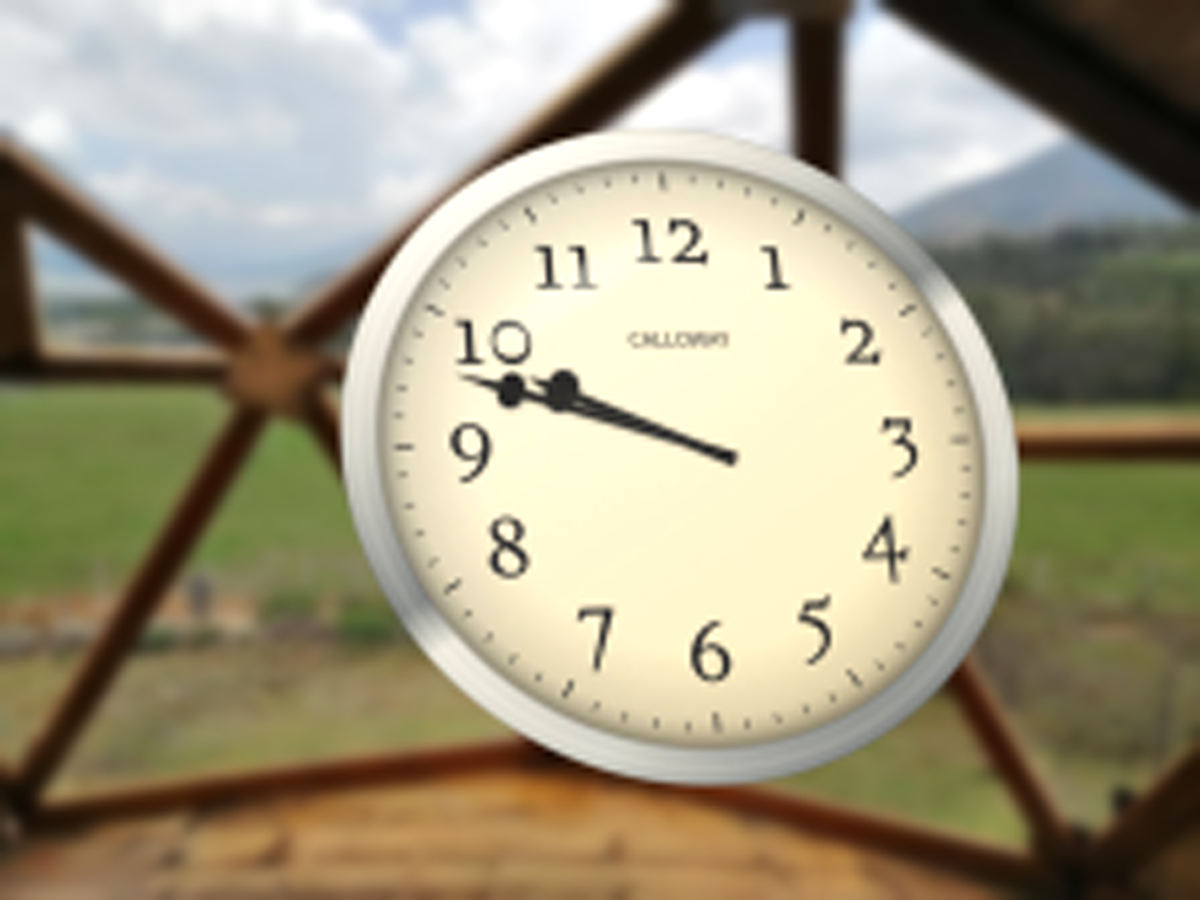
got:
**9:48**
